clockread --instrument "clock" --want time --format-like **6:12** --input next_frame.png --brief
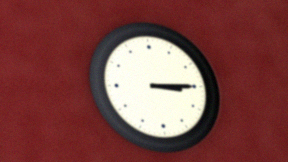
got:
**3:15**
